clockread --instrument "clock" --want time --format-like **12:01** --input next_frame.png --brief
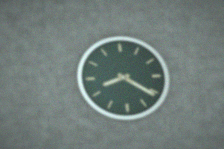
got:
**8:21**
